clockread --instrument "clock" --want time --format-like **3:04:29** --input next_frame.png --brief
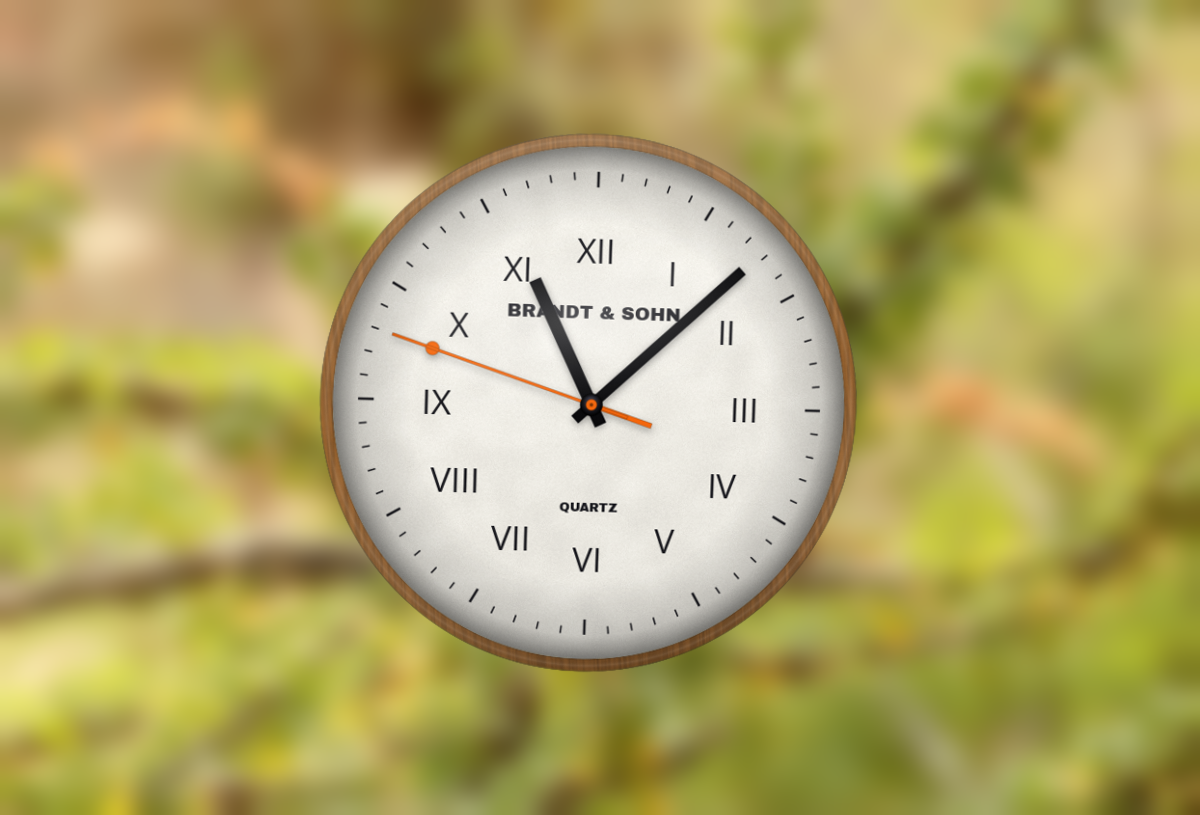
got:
**11:07:48**
